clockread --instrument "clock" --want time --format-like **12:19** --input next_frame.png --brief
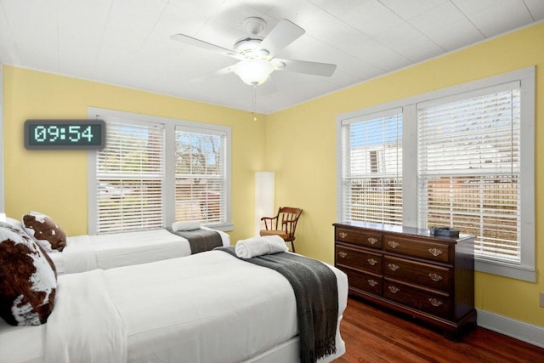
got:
**9:54**
